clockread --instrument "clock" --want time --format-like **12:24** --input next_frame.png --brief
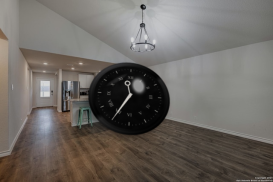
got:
**11:35**
